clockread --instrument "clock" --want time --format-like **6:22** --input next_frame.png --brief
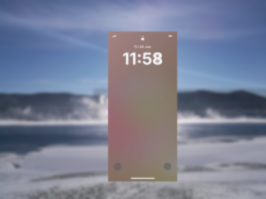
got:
**11:58**
